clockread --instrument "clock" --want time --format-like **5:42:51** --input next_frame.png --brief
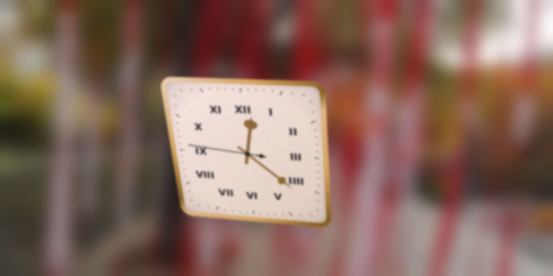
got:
**12:21:46**
